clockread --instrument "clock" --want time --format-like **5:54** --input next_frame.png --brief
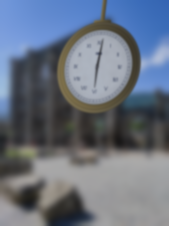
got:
**6:01**
